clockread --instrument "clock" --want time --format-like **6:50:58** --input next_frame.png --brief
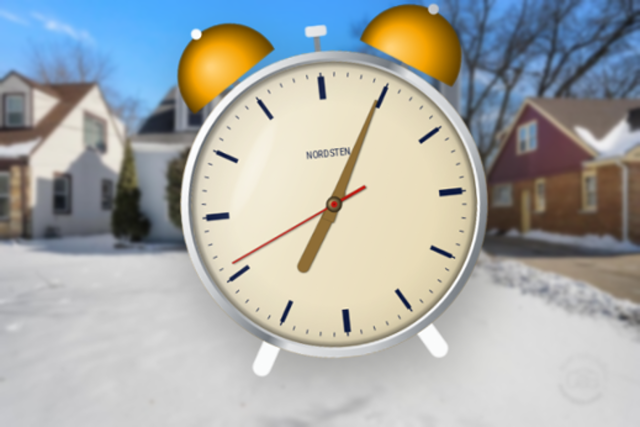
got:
**7:04:41**
